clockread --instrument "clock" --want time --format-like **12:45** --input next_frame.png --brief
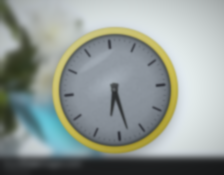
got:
**6:28**
